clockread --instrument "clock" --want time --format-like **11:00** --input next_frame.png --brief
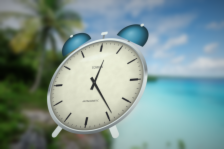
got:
**12:24**
